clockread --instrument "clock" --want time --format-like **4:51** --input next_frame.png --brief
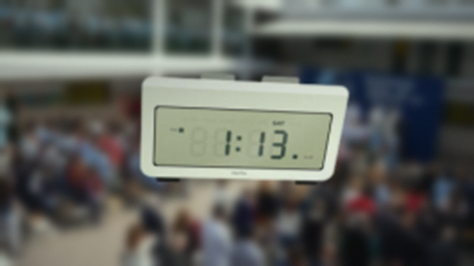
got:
**1:13**
